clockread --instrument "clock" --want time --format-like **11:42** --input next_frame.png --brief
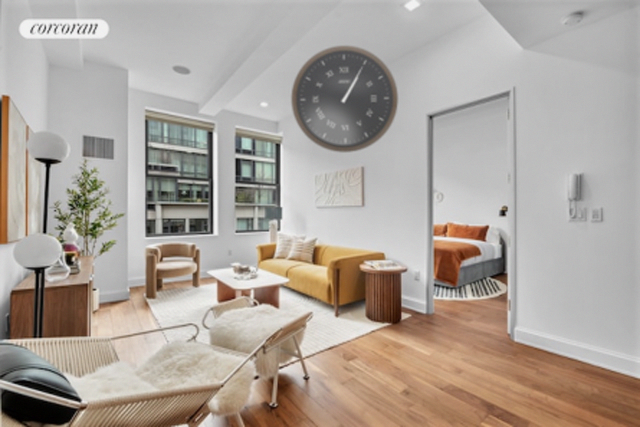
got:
**1:05**
